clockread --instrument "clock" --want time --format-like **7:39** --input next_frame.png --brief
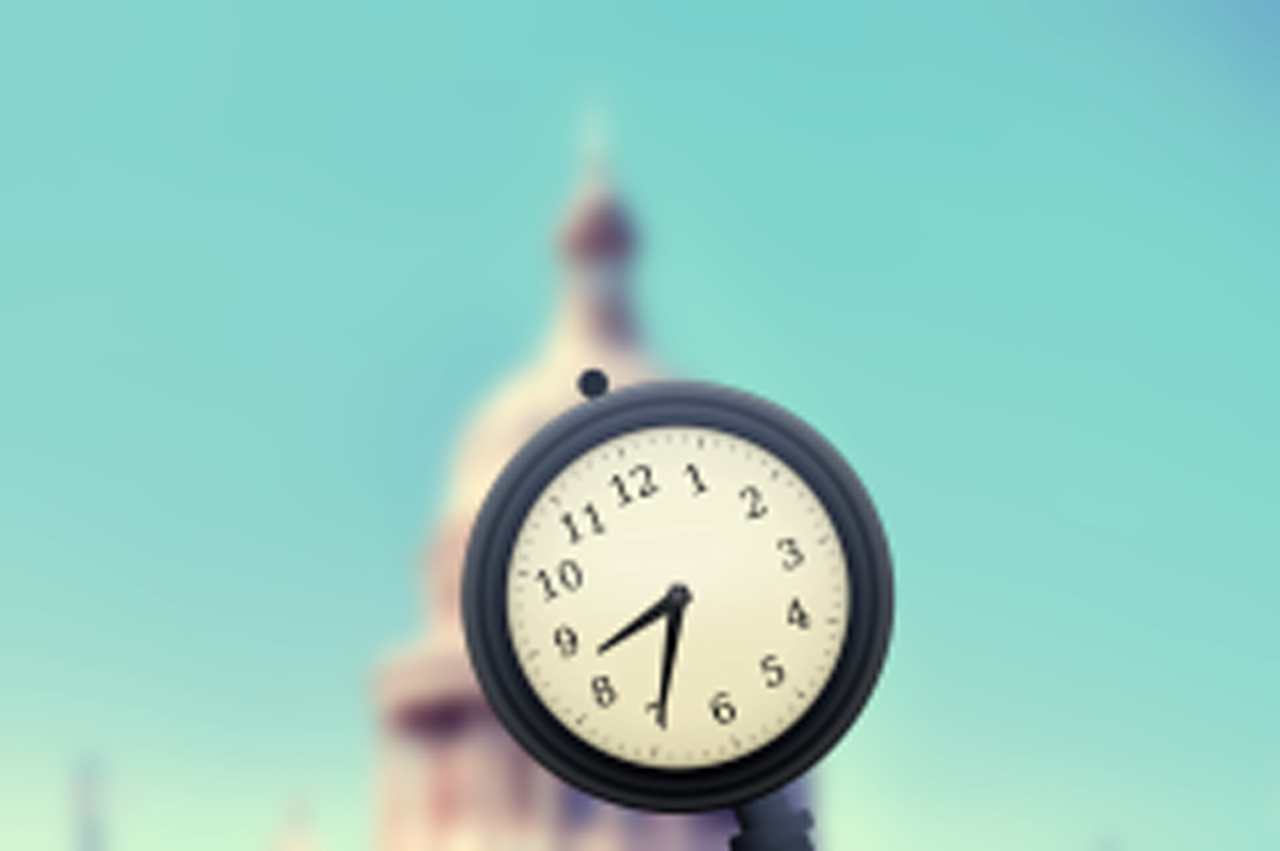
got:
**8:35**
